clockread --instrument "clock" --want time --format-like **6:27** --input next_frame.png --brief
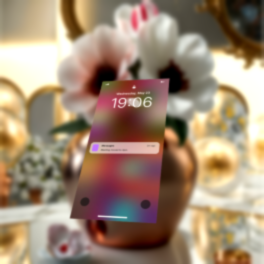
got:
**19:06**
